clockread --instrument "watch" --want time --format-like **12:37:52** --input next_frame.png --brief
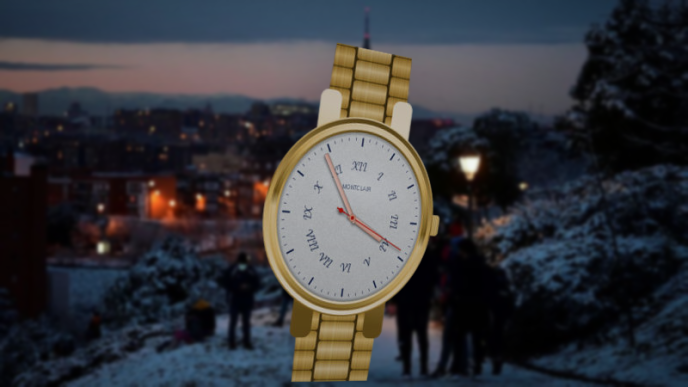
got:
**3:54:19**
